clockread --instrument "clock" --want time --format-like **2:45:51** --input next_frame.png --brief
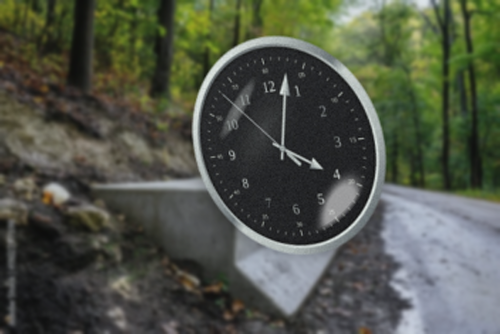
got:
**4:02:53**
